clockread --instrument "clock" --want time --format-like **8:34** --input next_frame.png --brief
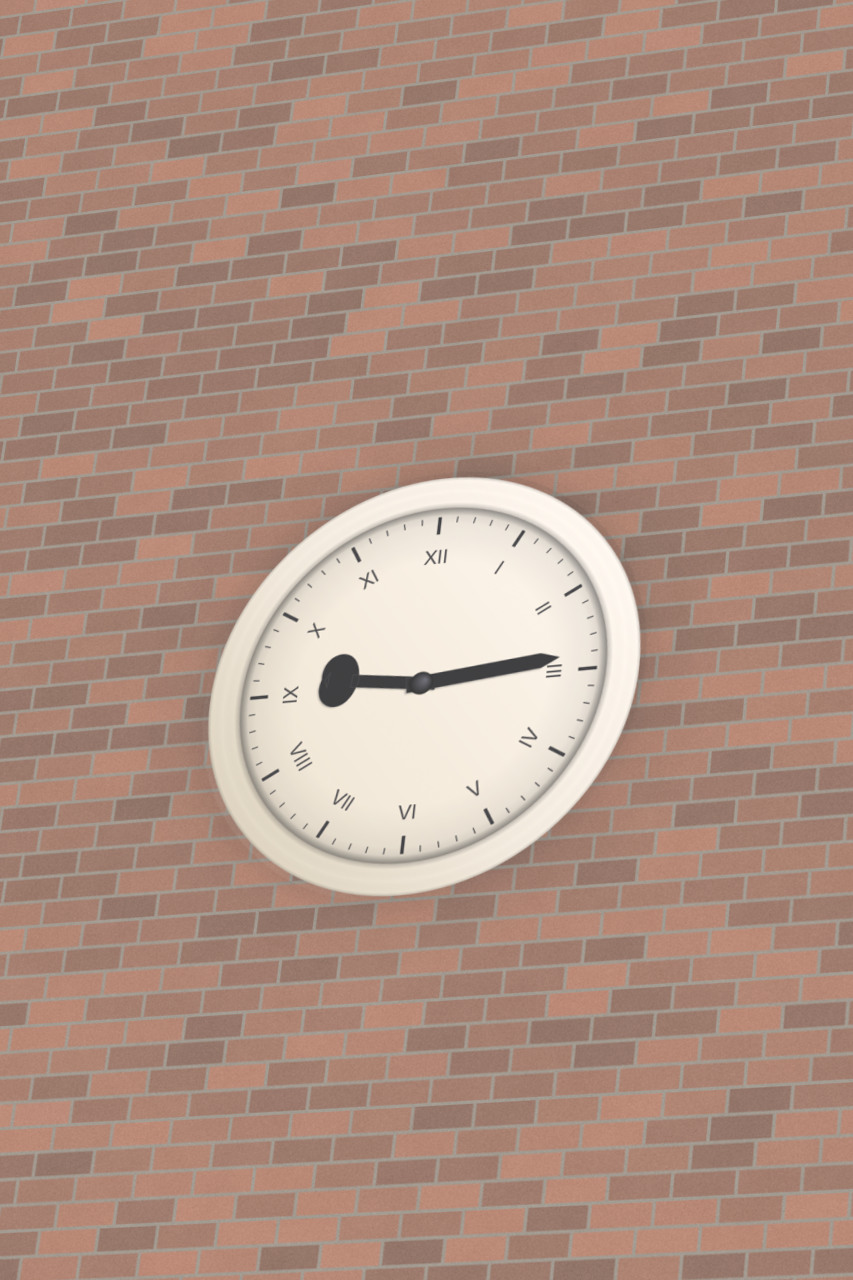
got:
**9:14**
